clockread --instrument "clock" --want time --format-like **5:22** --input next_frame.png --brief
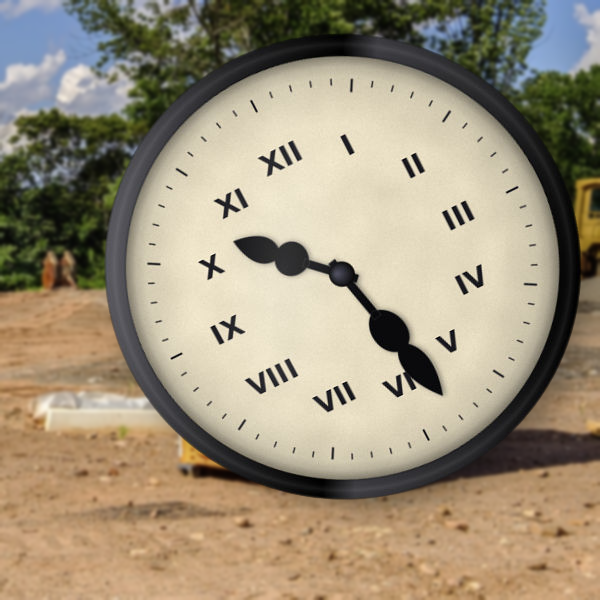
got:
**10:28**
